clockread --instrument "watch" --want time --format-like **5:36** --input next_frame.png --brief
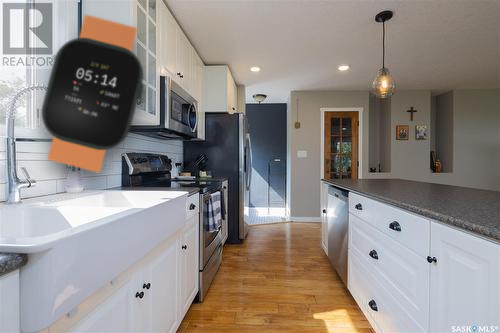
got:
**5:14**
